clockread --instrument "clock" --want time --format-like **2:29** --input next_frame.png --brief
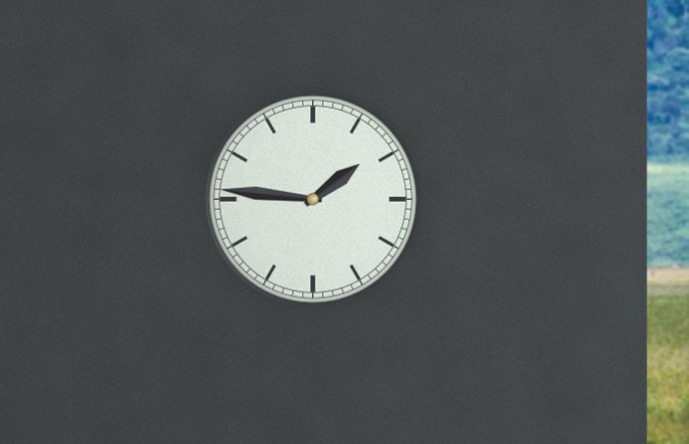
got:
**1:46**
